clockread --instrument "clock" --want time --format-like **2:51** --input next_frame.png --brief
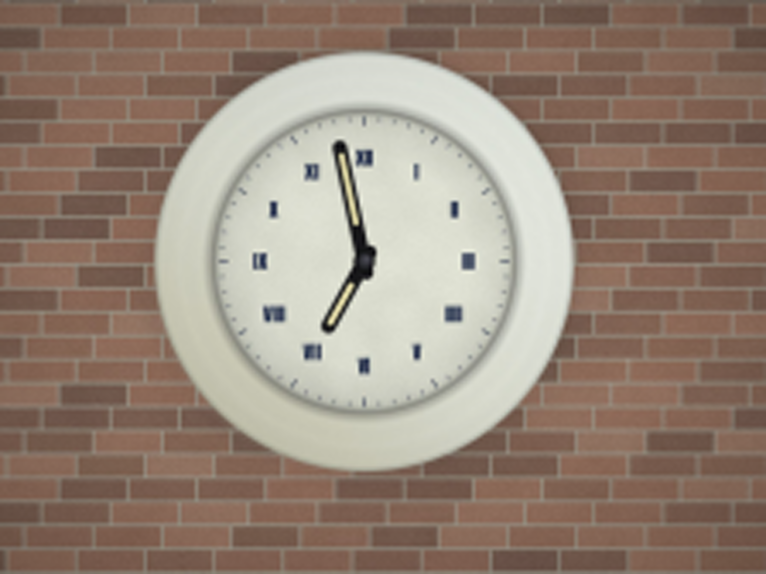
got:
**6:58**
